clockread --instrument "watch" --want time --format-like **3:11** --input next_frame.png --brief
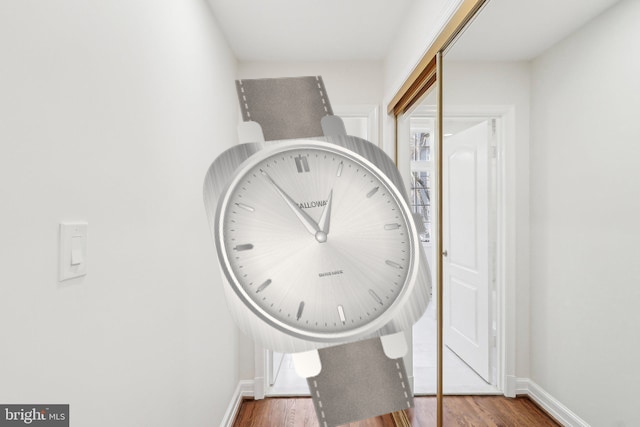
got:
**12:55**
